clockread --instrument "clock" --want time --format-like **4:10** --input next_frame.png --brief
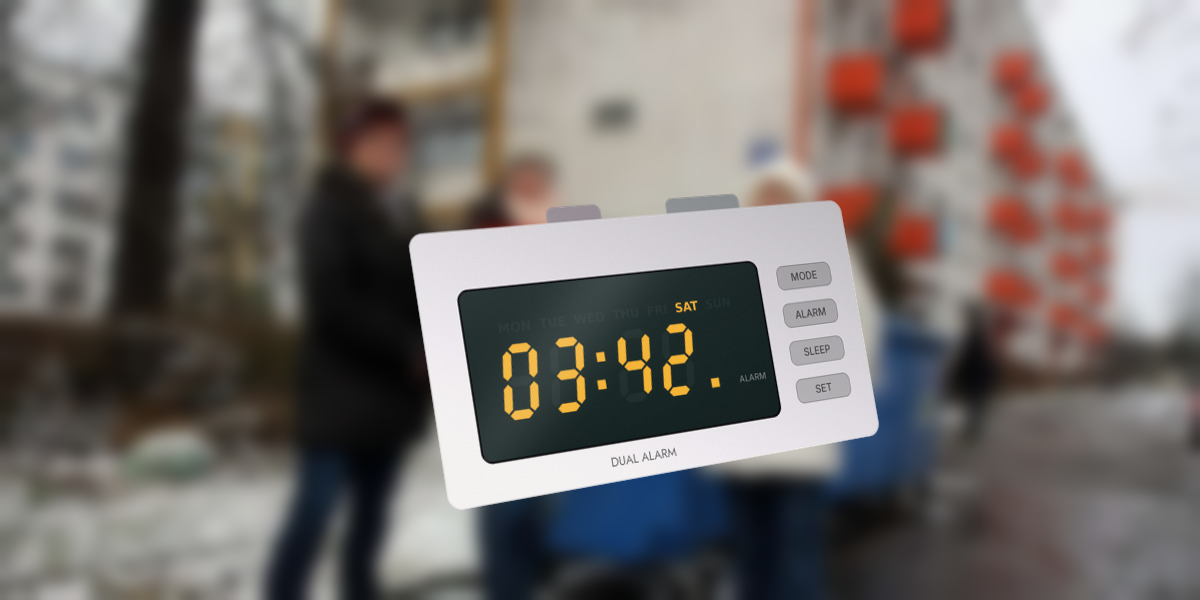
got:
**3:42**
